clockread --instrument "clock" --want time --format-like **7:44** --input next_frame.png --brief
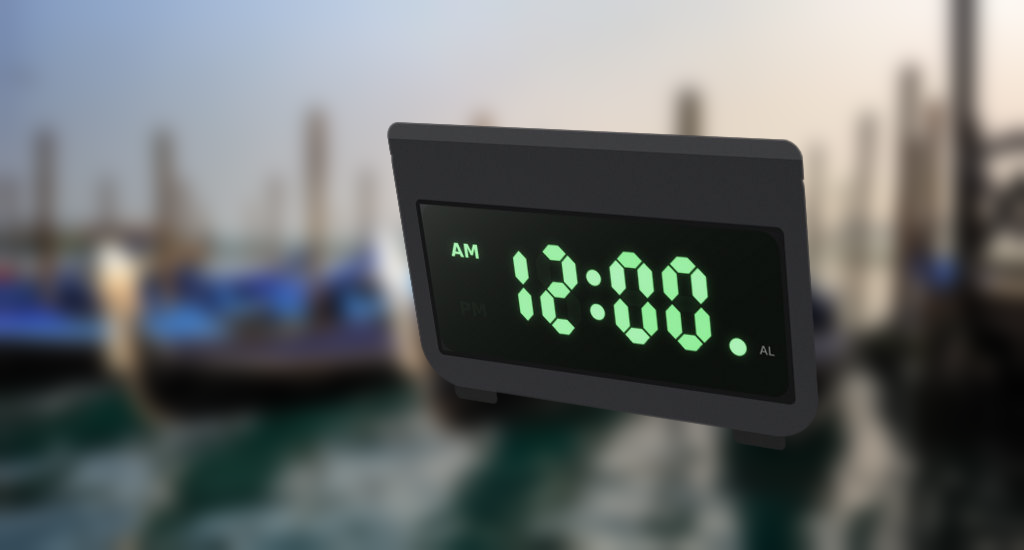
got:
**12:00**
